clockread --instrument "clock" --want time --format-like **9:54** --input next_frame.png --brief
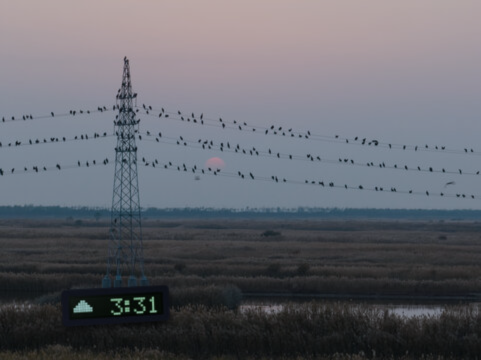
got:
**3:31**
